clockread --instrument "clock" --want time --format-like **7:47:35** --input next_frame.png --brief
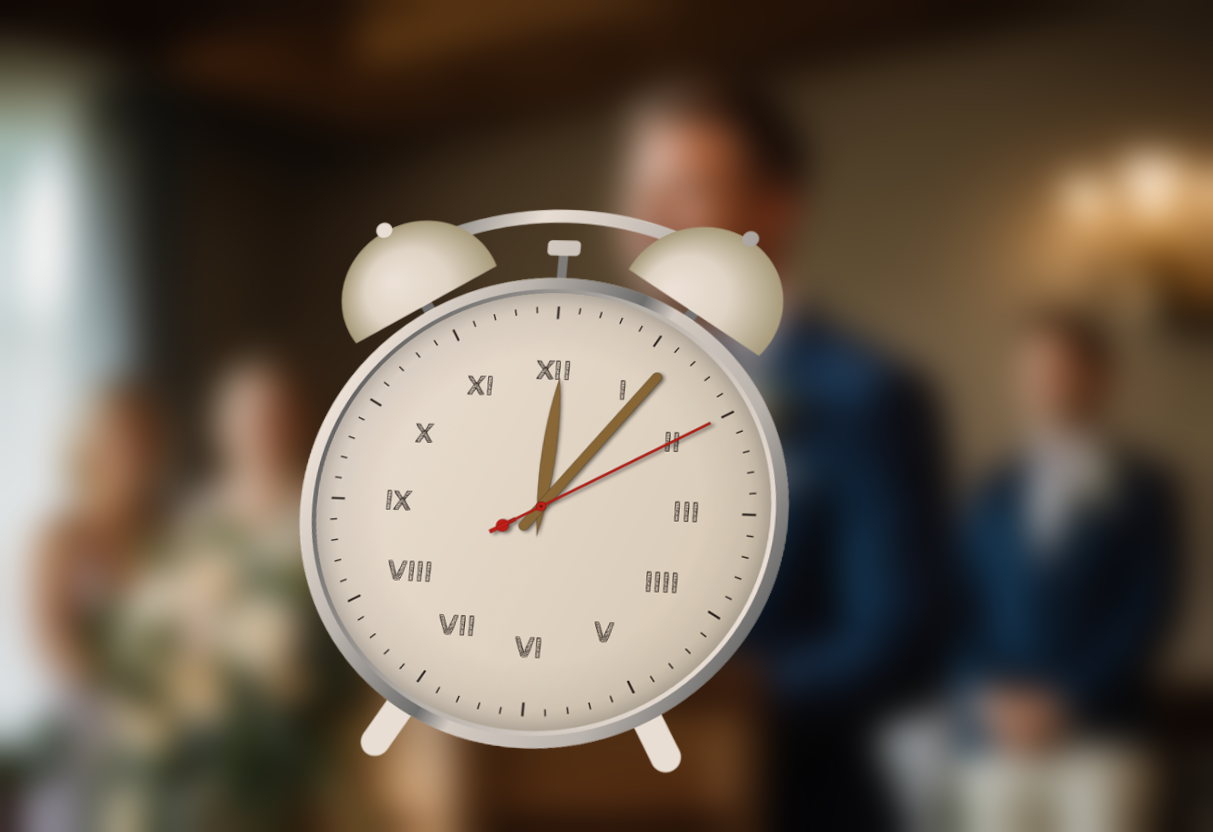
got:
**12:06:10**
